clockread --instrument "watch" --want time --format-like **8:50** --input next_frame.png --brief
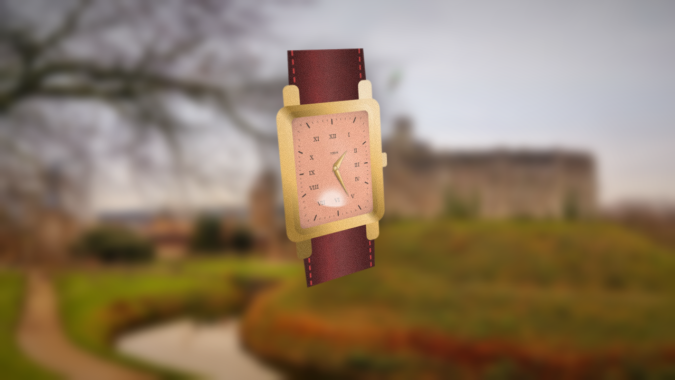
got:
**1:26**
